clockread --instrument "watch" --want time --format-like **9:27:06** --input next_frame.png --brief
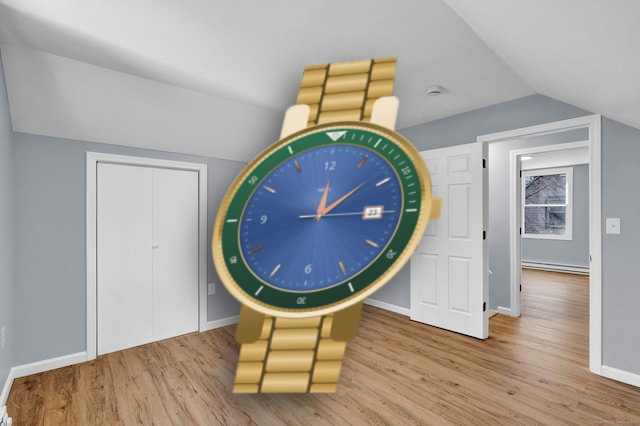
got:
**12:08:15**
